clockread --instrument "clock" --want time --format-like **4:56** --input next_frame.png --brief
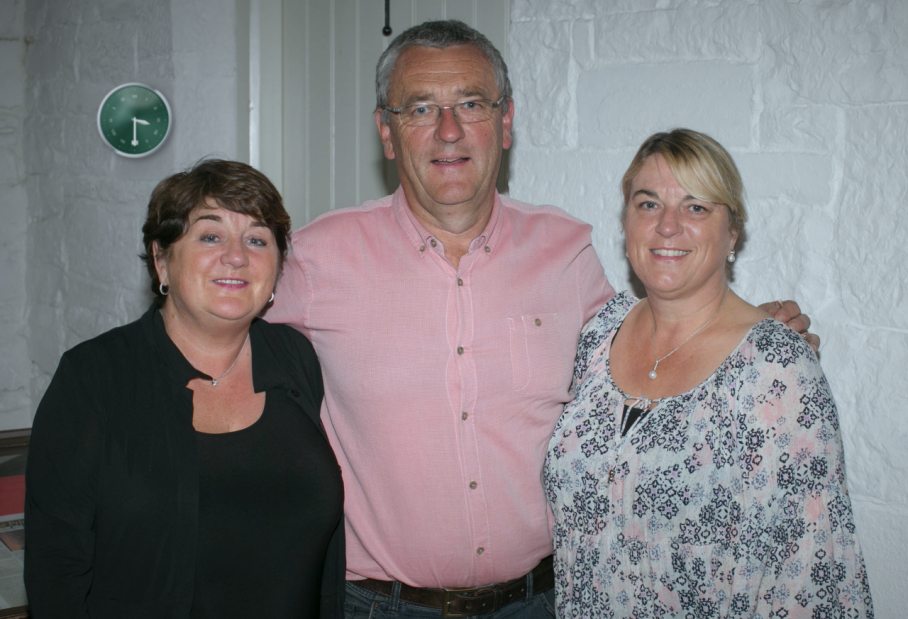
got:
**3:30**
